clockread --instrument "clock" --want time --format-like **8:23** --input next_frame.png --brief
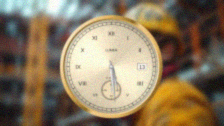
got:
**5:29**
